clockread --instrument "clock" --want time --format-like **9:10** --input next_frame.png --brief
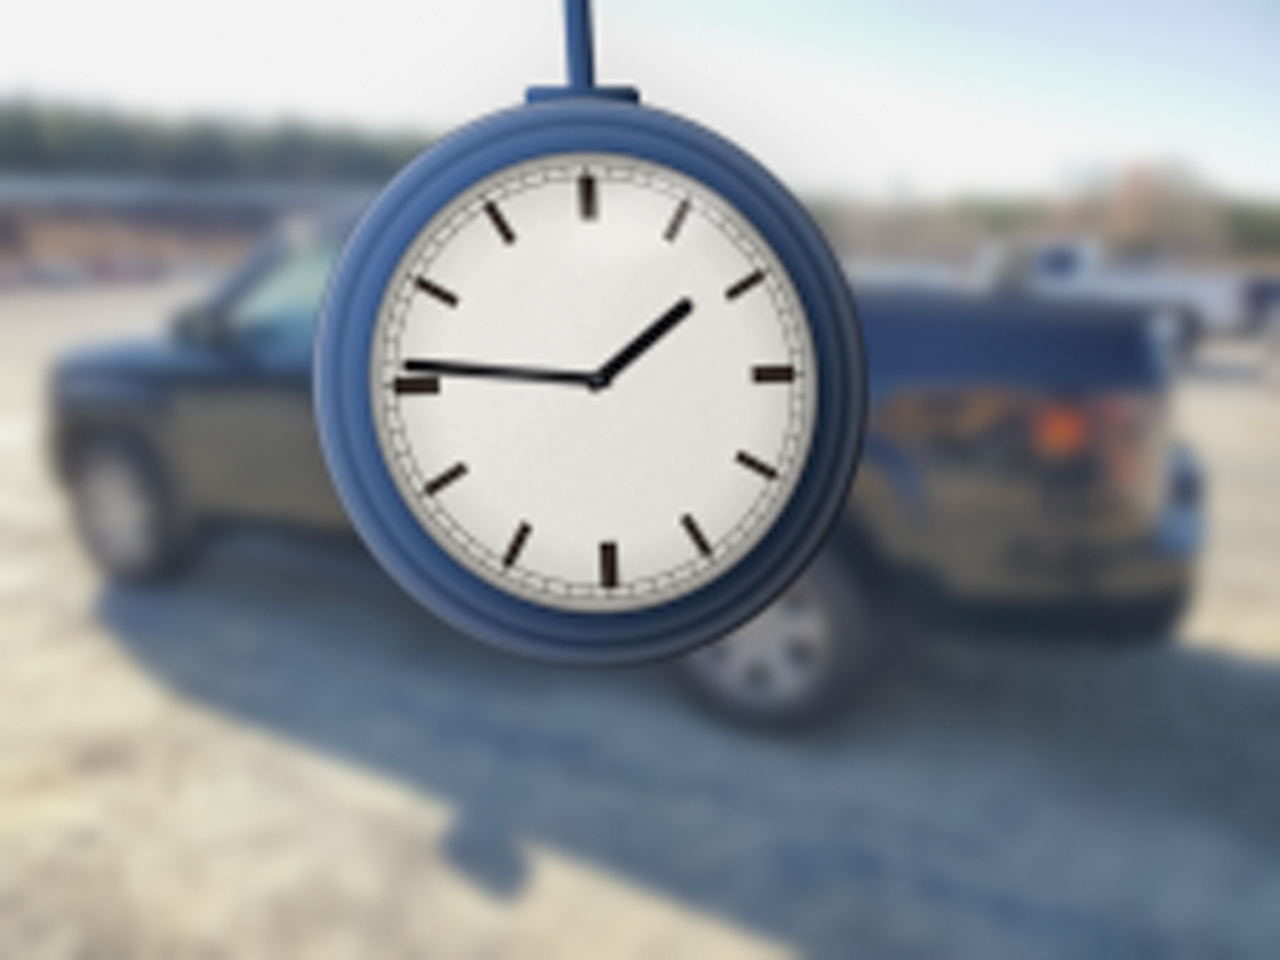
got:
**1:46**
